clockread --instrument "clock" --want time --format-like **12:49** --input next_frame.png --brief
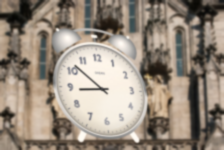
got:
**8:52**
